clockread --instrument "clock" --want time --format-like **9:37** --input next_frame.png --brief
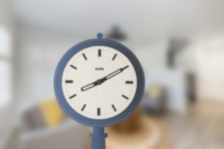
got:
**8:10**
